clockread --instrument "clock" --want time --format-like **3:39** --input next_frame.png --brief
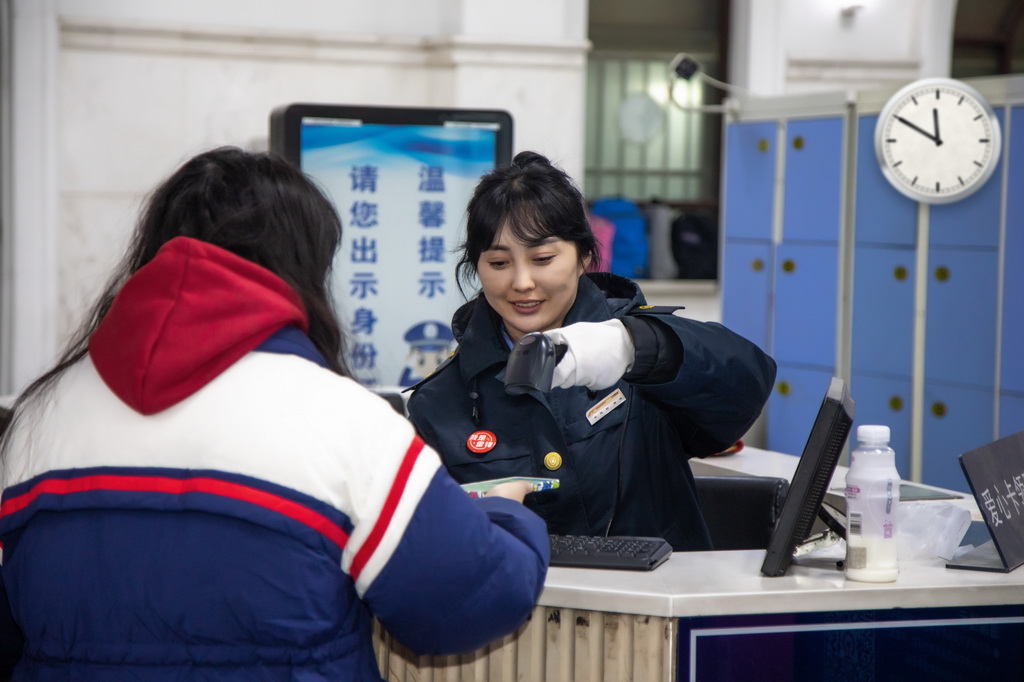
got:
**11:50**
